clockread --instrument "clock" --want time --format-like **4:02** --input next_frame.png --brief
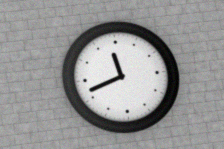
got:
**11:42**
